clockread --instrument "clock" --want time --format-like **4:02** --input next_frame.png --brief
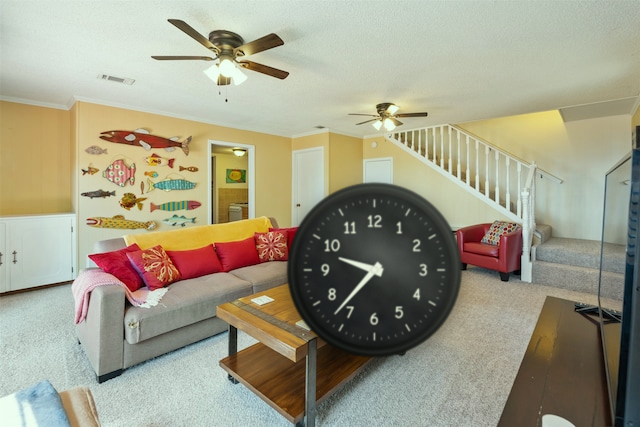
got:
**9:37**
